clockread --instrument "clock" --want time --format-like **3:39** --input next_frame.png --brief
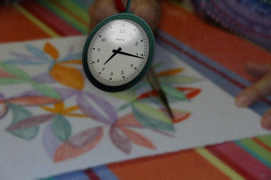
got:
**7:16**
